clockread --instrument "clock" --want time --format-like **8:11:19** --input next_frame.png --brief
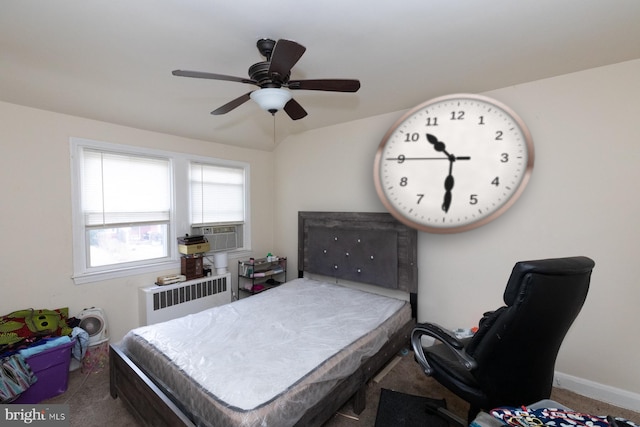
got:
**10:29:45**
